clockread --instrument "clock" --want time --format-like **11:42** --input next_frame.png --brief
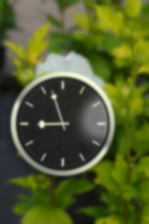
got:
**8:57**
